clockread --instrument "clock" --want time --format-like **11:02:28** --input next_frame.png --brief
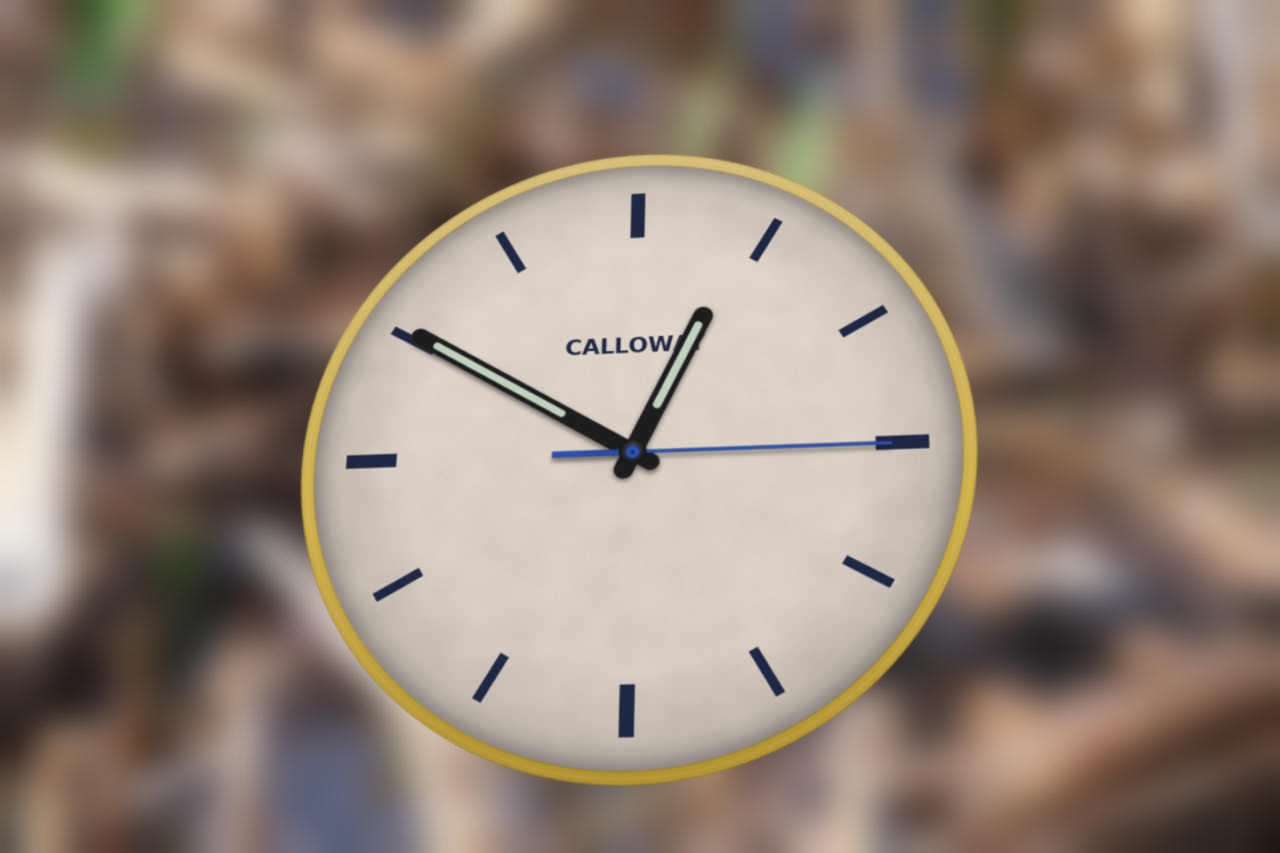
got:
**12:50:15**
